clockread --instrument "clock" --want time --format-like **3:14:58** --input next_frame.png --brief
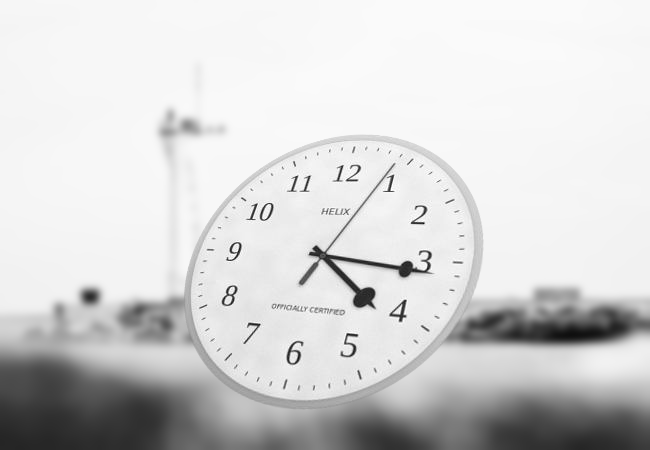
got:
**4:16:04**
